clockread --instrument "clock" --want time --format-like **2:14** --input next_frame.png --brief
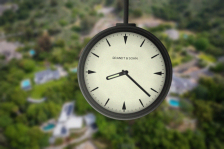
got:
**8:22**
